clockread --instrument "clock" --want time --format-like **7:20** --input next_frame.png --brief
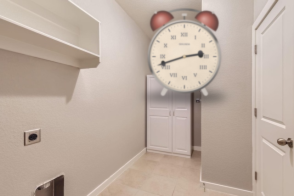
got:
**2:42**
